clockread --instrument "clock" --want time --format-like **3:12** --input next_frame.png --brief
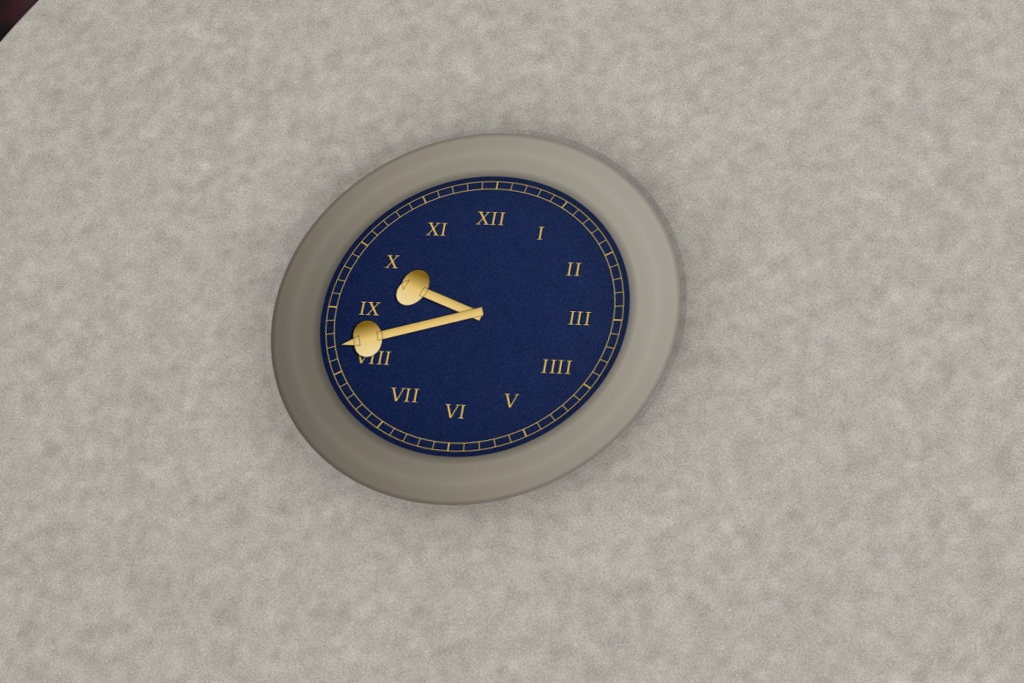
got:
**9:42**
